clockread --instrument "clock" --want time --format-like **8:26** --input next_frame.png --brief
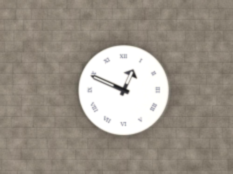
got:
**12:49**
